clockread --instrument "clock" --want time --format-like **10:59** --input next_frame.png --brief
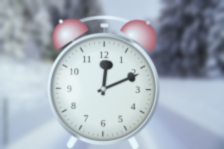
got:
**12:11**
